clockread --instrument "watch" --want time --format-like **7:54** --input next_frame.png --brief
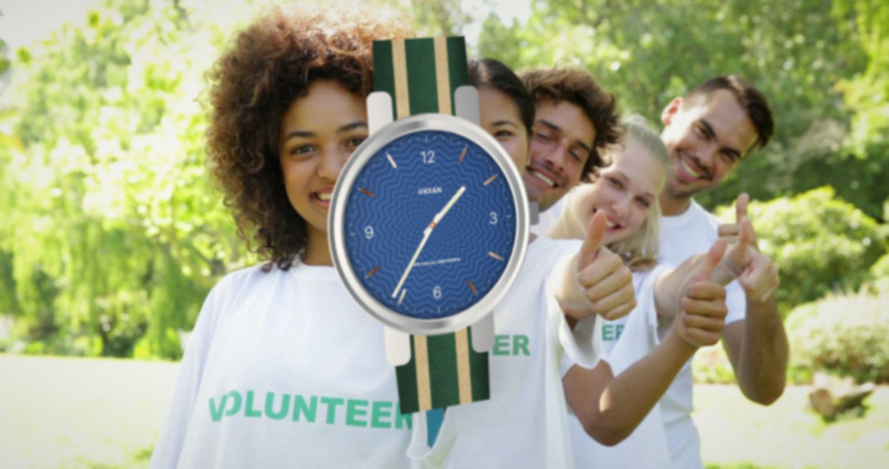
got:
**1:36**
